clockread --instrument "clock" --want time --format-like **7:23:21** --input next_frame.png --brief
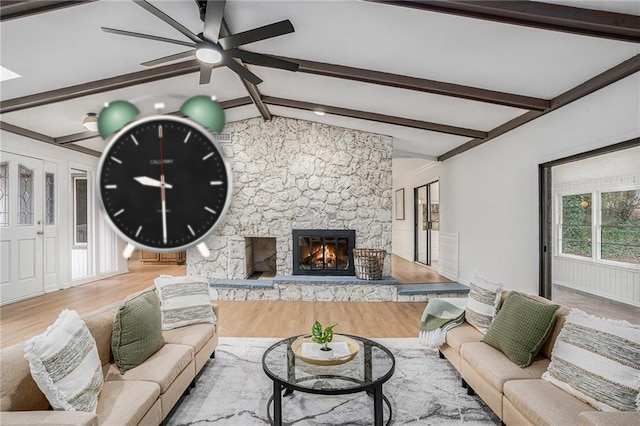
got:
**9:30:00**
